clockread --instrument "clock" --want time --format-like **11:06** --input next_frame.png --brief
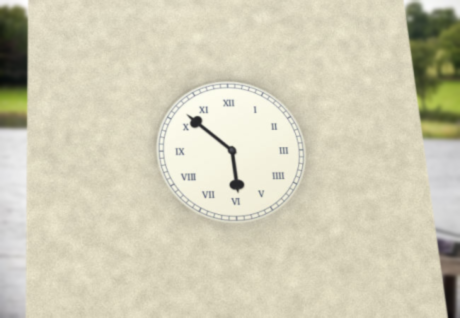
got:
**5:52**
